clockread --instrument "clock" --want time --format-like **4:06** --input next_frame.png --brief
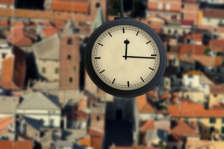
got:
**12:16**
